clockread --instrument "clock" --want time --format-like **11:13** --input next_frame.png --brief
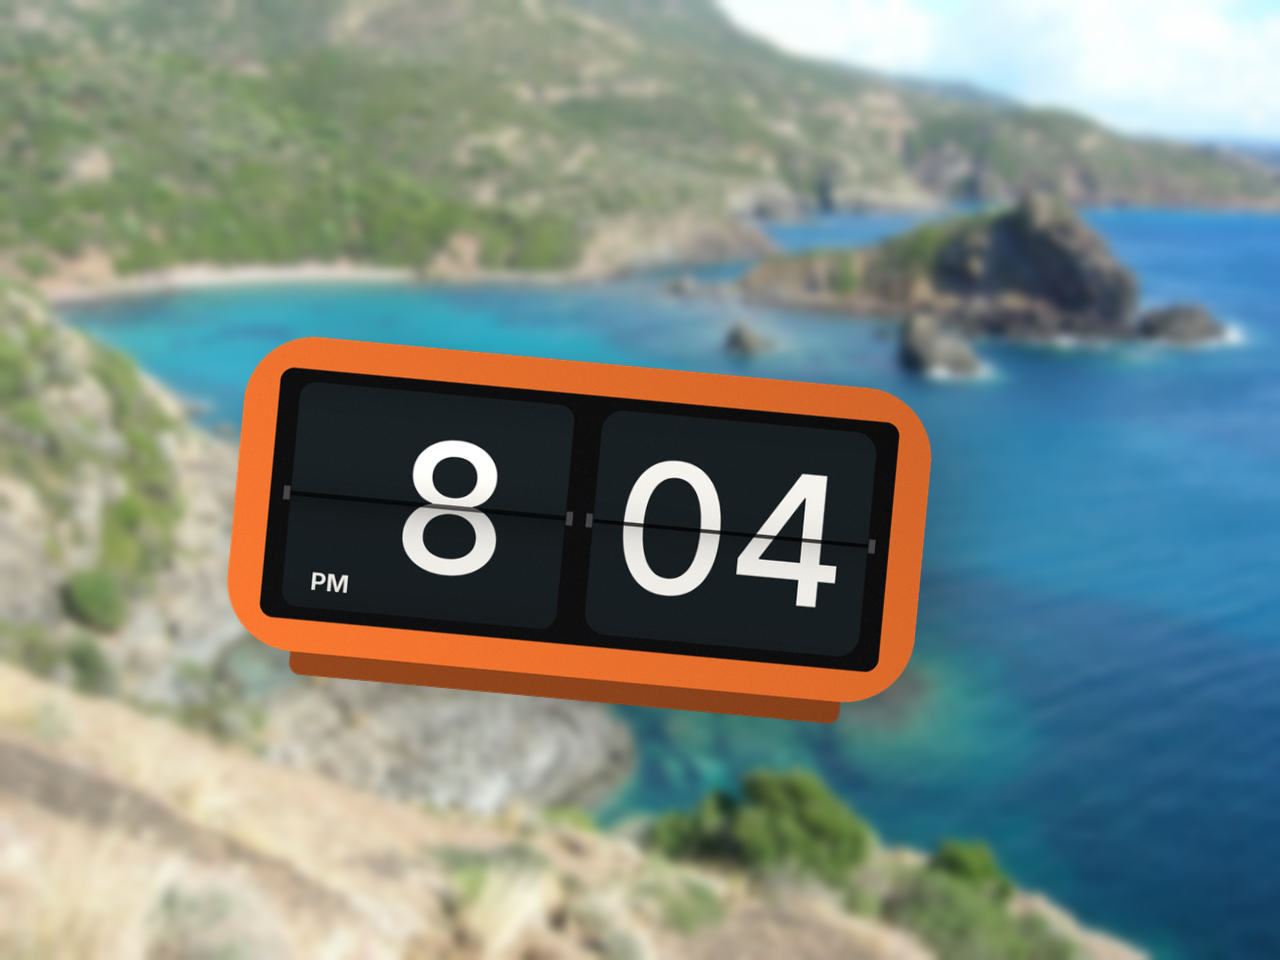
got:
**8:04**
